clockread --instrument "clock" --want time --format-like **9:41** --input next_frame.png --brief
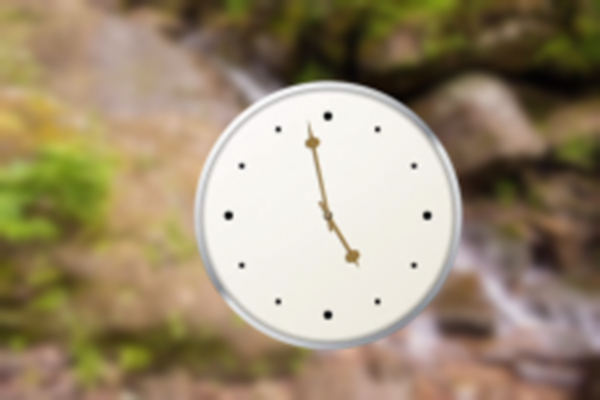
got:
**4:58**
